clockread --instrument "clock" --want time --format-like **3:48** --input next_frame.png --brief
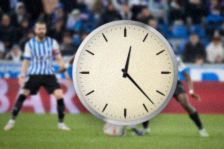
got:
**12:23**
